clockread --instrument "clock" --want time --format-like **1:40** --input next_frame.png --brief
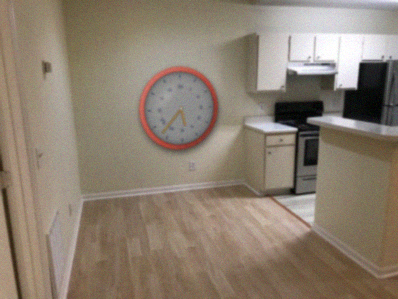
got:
**5:37**
